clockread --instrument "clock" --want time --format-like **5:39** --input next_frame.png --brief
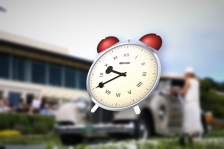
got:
**9:40**
